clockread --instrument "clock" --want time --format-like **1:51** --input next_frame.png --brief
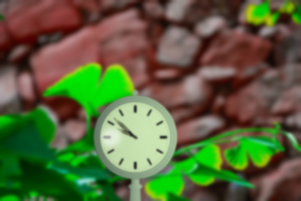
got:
**9:52**
